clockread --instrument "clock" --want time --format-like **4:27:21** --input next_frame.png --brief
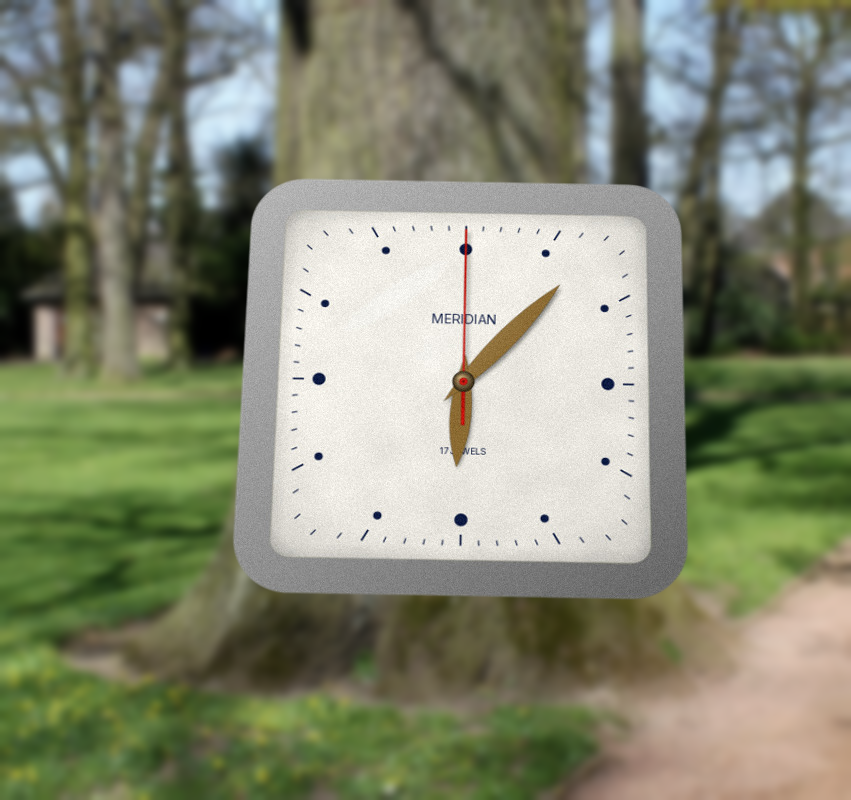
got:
**6:07:00**
